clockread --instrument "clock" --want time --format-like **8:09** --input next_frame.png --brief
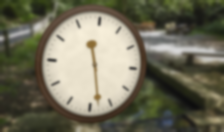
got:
**11:28**
